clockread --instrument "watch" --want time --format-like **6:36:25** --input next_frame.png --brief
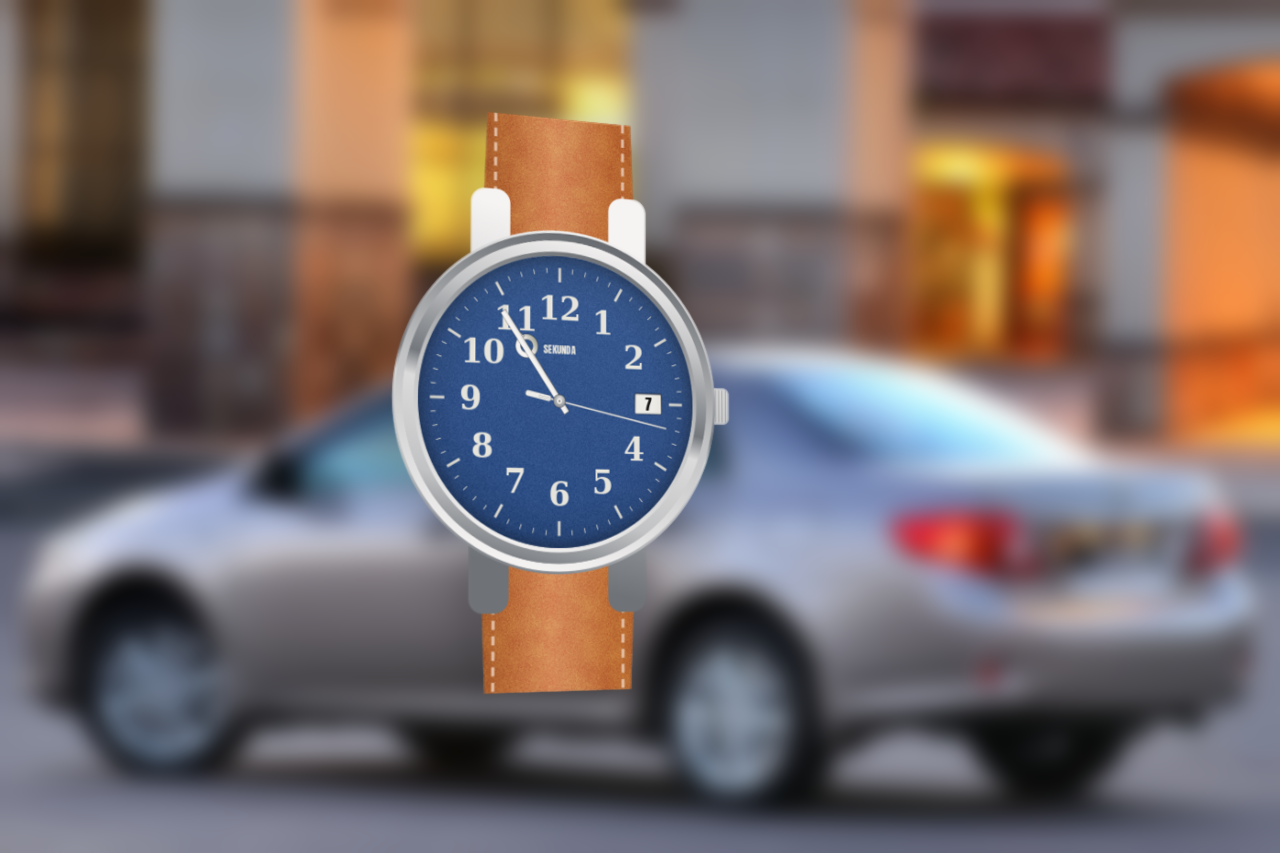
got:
**10:54:17**
